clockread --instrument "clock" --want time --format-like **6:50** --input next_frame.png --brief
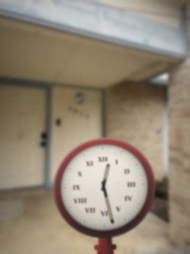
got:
**12:28**
